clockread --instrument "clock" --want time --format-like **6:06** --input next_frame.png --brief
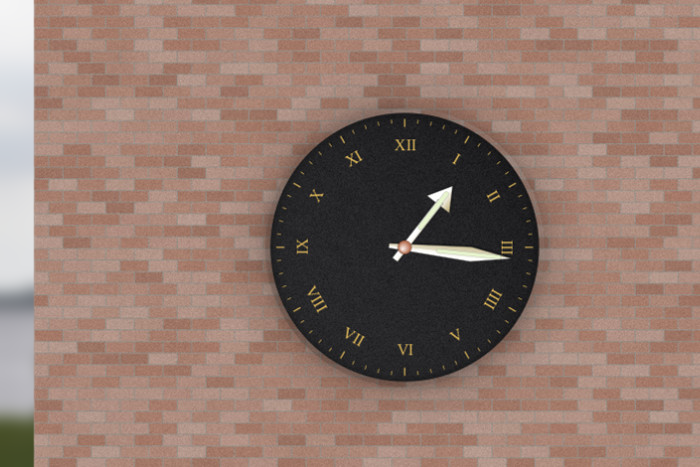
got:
**1:16**
